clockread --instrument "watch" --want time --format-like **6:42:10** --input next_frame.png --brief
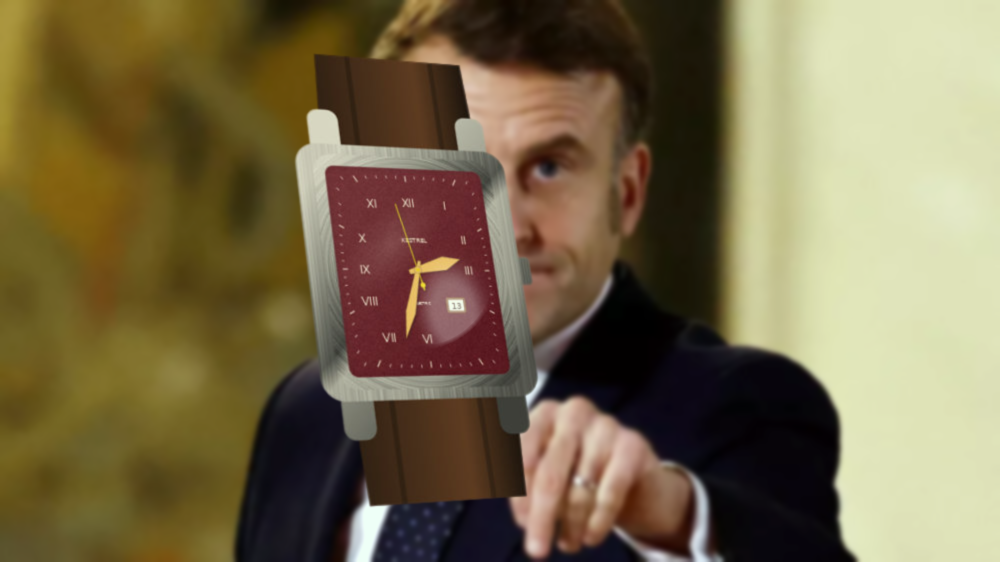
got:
**2:32:58**
